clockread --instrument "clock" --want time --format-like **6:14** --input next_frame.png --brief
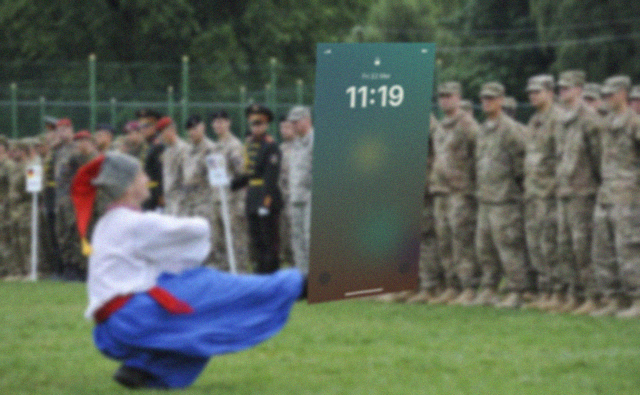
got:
**11:19**
